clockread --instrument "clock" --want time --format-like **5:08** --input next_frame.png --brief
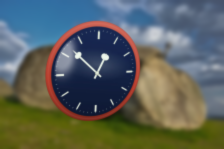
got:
**12:52**
